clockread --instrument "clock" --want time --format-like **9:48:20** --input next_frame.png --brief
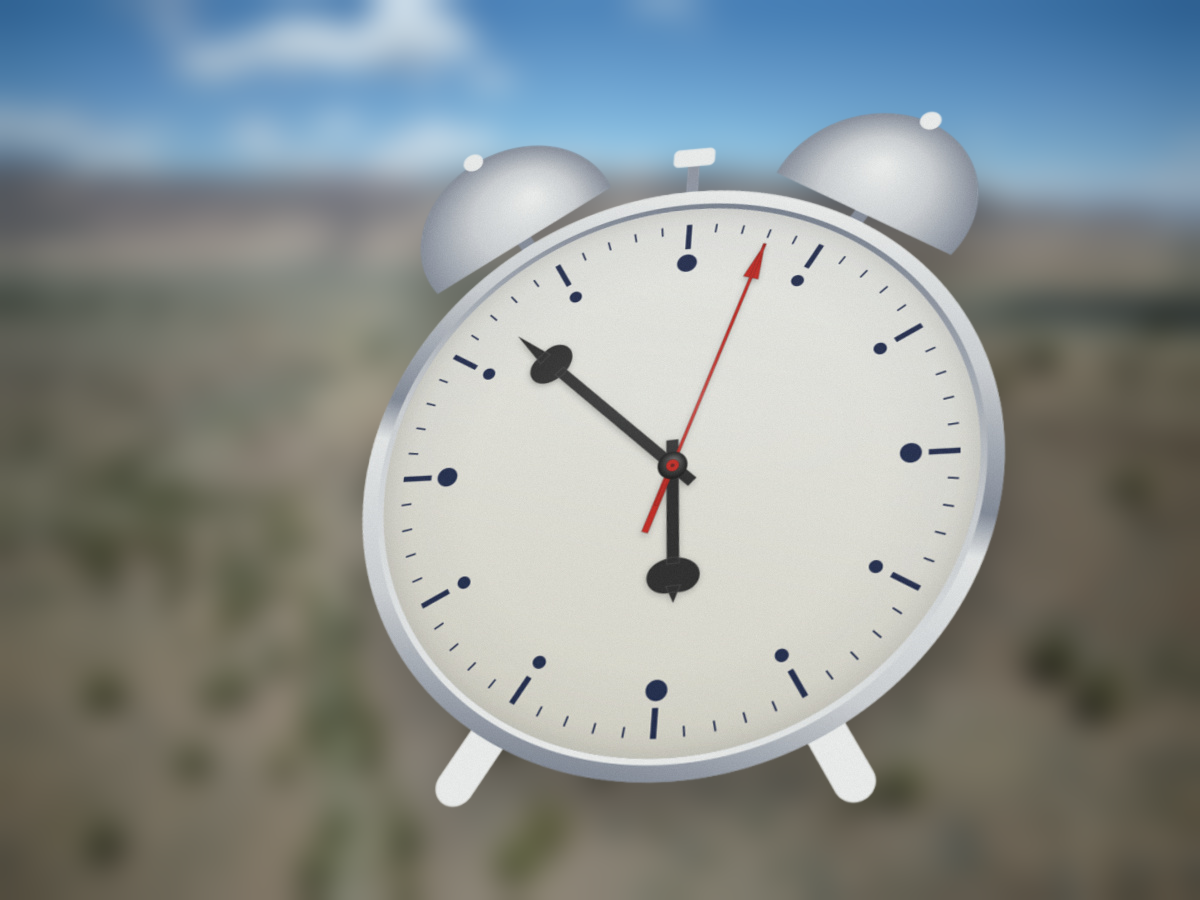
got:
**5:52:03**
